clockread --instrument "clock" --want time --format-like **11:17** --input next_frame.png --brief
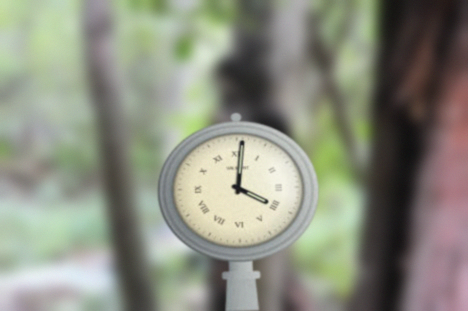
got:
**4:01**
